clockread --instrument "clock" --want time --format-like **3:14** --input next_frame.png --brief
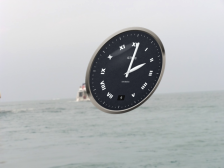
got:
**2:01**
